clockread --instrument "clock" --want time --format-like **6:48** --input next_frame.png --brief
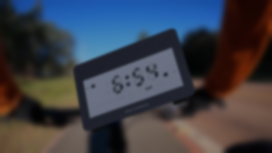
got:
**6:54**
